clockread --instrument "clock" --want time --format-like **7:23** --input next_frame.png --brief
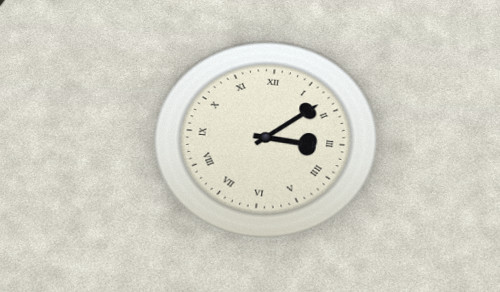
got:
**3:08**
